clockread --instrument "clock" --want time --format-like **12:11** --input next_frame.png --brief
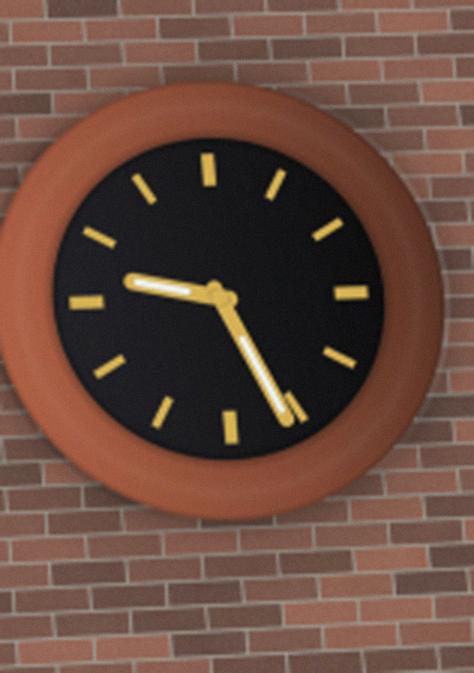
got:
**9:26**
